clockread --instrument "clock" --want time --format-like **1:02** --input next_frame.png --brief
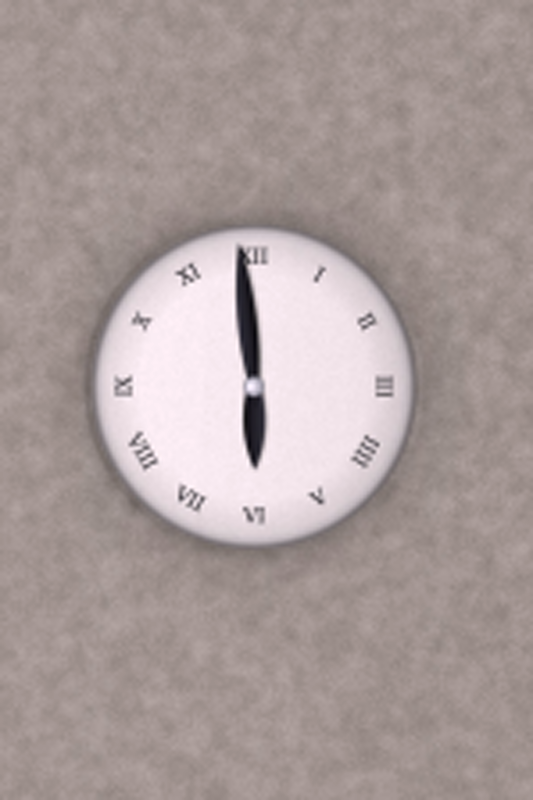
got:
**5:59**
